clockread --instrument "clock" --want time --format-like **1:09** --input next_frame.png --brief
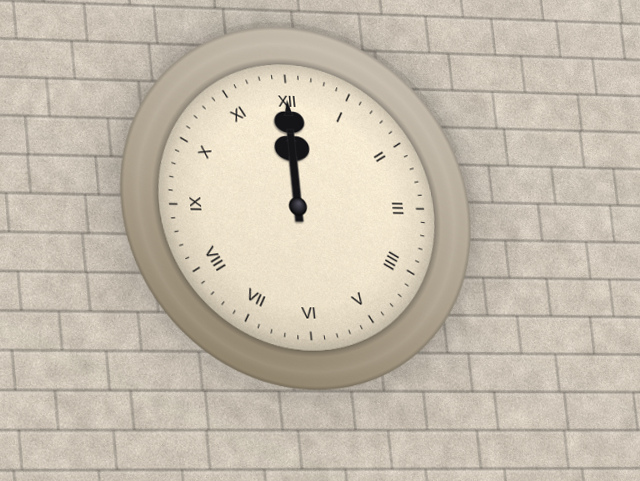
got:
**12:00**
